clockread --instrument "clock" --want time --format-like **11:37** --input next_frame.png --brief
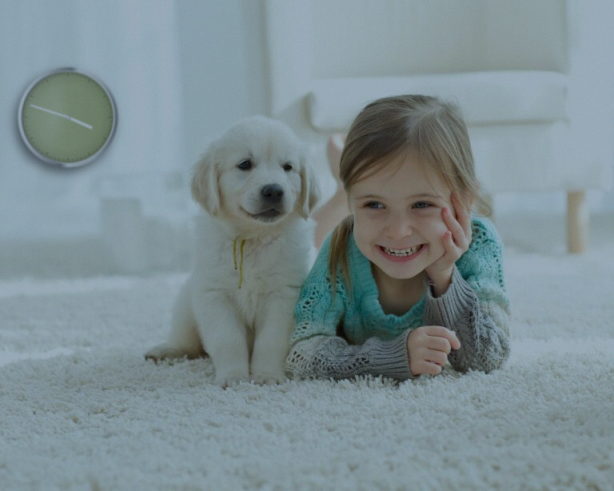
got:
**3:48**
